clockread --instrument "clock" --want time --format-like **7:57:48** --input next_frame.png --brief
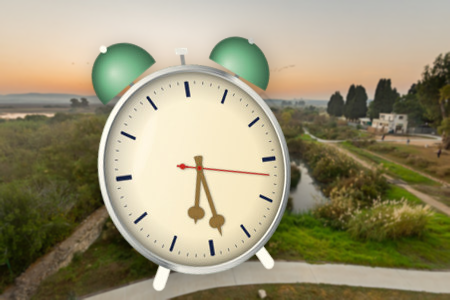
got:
**6:28:17**
